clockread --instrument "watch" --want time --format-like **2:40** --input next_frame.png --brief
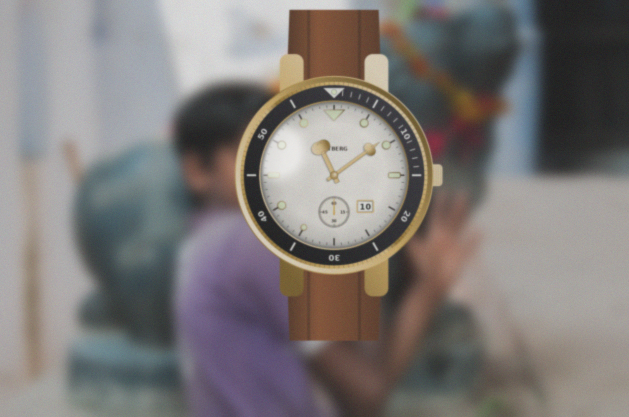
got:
**11:09**
